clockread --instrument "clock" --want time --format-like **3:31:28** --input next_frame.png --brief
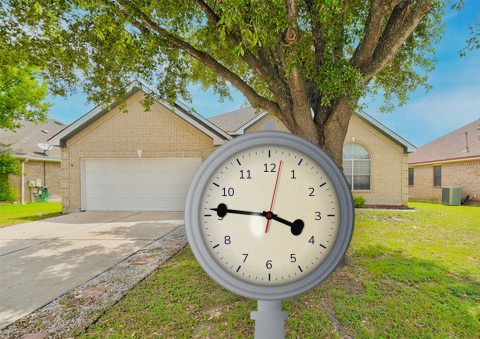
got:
**3:46:02**
